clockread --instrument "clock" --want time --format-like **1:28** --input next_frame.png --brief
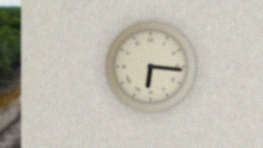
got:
**6:16**
